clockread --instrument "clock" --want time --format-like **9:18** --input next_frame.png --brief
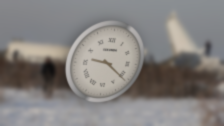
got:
**9:21**
